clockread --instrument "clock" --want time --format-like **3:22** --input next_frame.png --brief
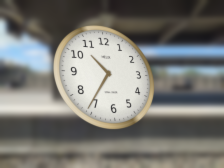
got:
**10:36**
